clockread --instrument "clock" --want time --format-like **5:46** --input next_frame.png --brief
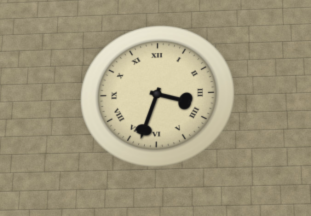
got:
**3:33**
